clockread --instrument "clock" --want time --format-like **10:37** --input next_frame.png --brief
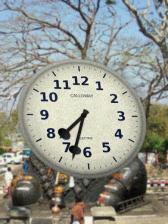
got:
**7:33**
